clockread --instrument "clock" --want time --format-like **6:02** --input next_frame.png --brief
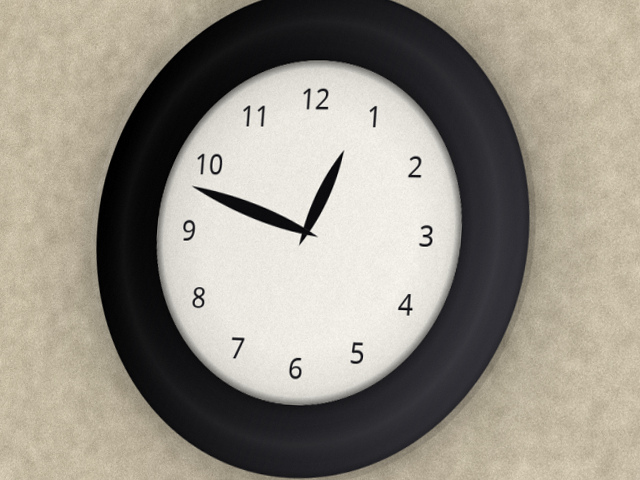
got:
**12:48**
